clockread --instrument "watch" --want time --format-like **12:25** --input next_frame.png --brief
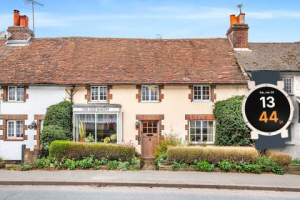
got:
**13:44**
